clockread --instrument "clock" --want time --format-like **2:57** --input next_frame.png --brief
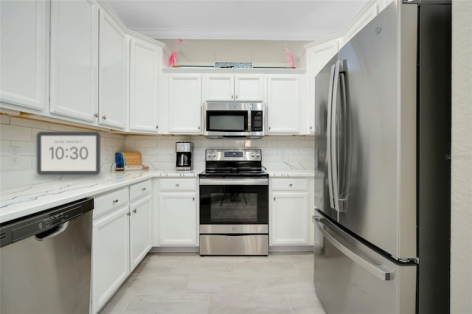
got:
**10:30**
